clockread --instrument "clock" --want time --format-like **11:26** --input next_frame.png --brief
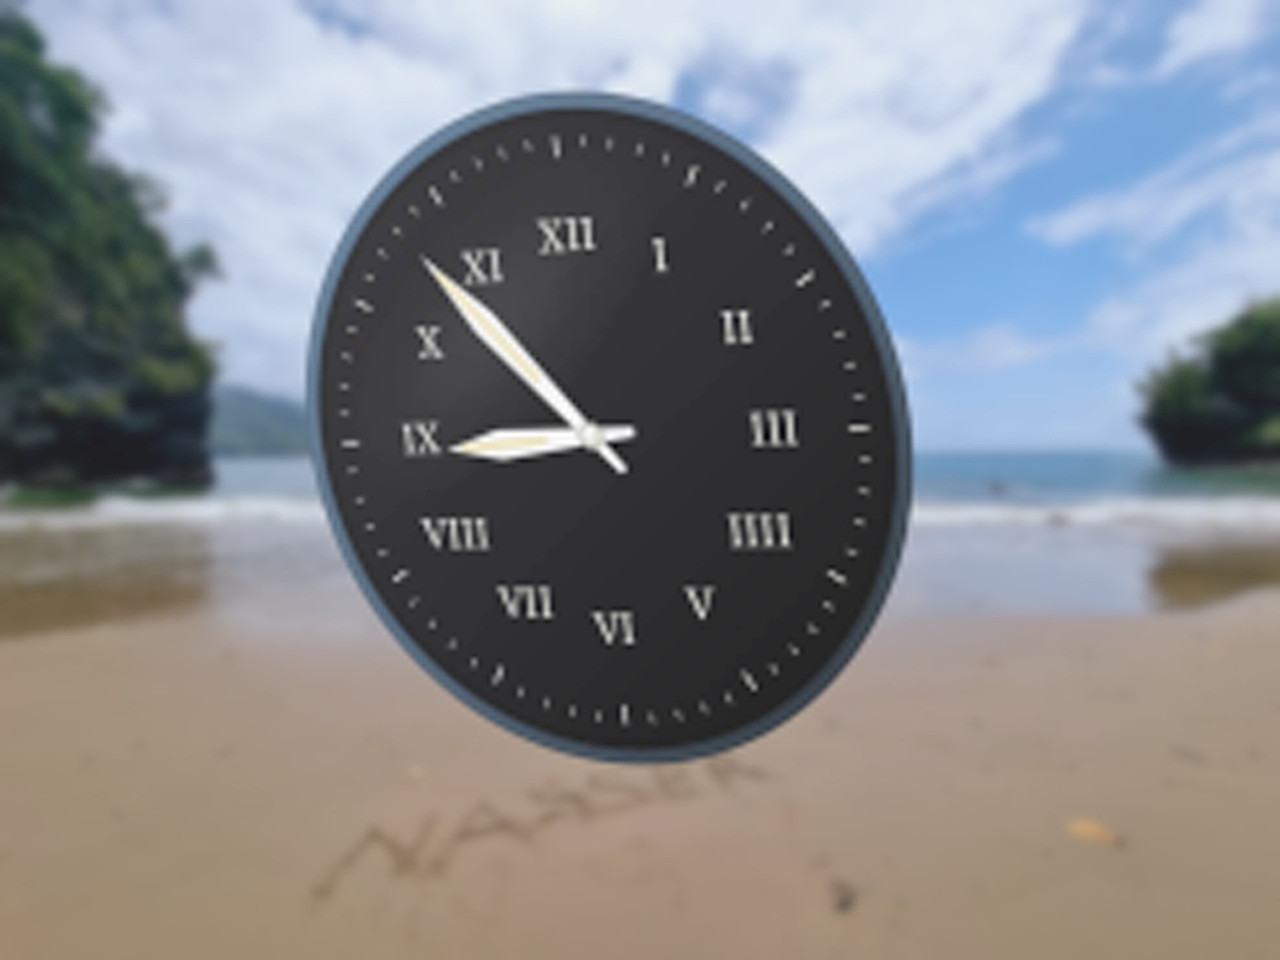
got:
**8:53**
